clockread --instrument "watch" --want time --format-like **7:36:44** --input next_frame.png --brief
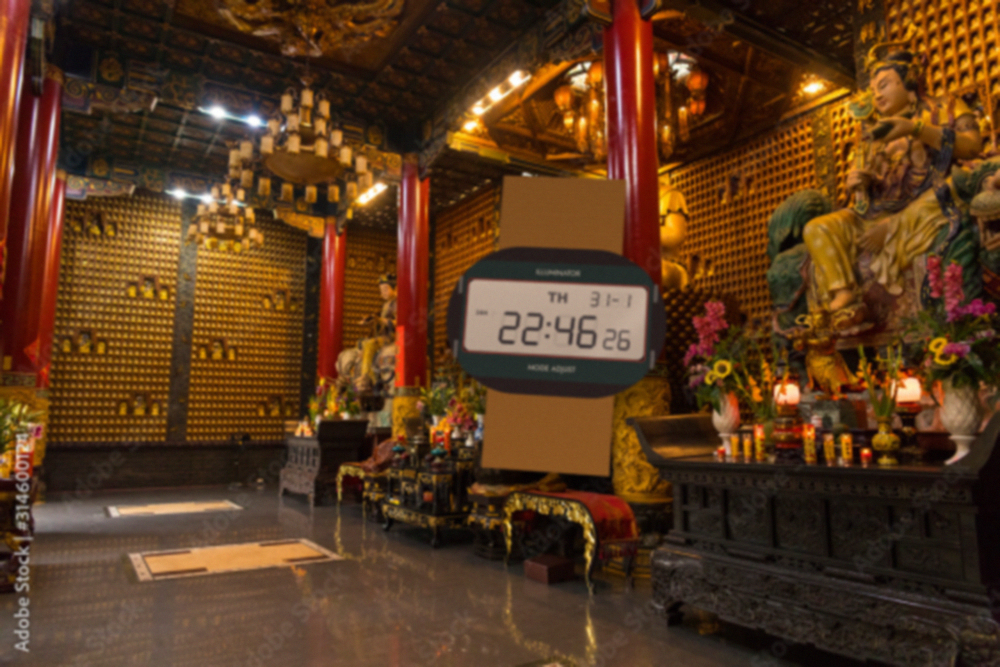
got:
**22:46:26**
